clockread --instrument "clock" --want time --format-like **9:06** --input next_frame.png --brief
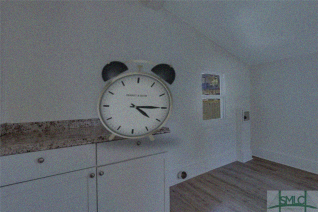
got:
**4:15**
